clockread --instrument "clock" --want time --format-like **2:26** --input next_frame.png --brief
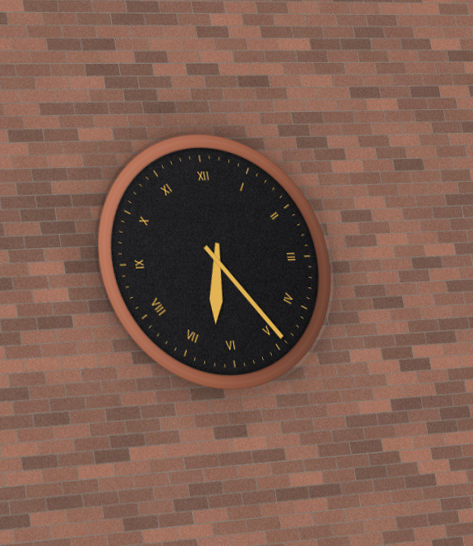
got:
**6:24**
